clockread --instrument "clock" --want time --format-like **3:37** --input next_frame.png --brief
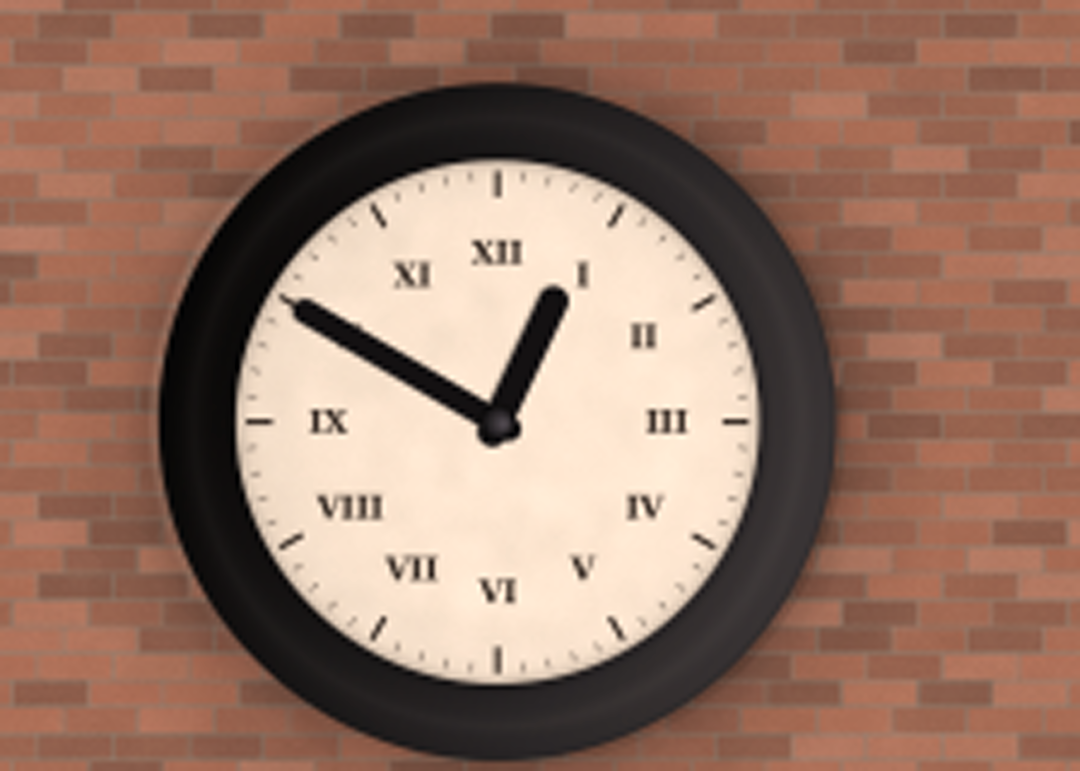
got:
**12:50**
